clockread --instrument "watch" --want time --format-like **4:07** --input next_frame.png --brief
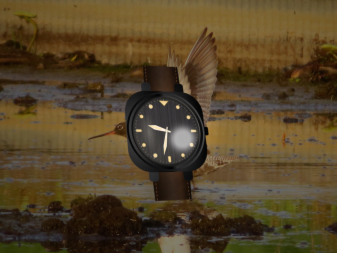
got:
**9:32**
